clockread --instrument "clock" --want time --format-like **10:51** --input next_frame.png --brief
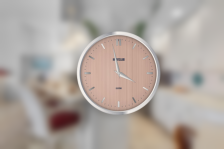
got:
**3:58**
